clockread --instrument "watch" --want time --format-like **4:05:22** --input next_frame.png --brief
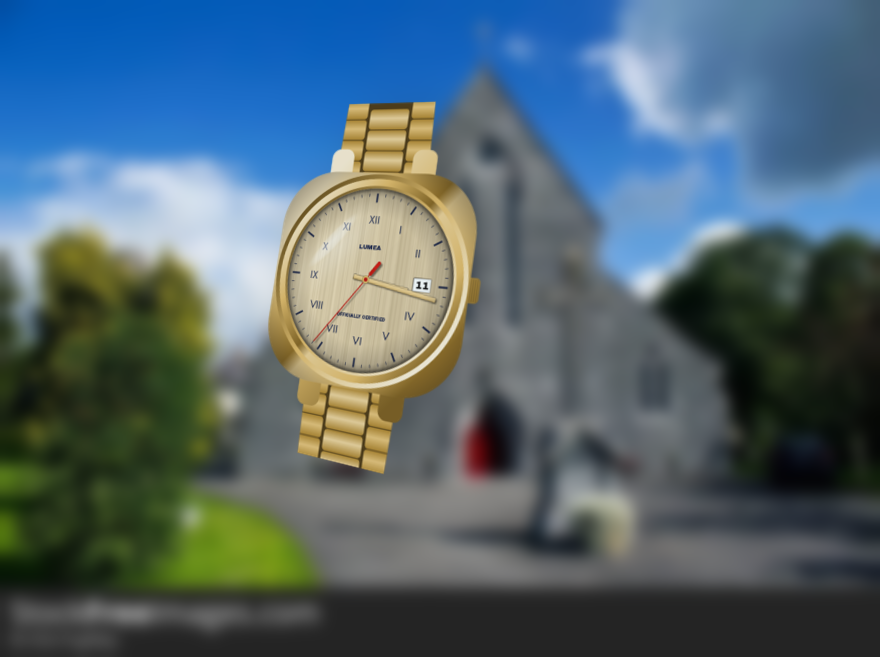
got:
**3:16:36**
